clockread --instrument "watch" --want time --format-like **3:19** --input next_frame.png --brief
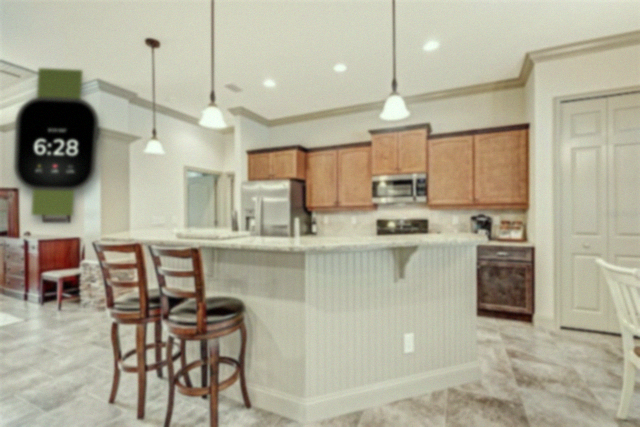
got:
**6:28**
